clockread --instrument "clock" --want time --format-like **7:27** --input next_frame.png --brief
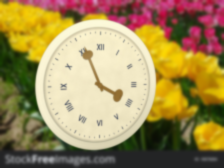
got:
**3:56**
